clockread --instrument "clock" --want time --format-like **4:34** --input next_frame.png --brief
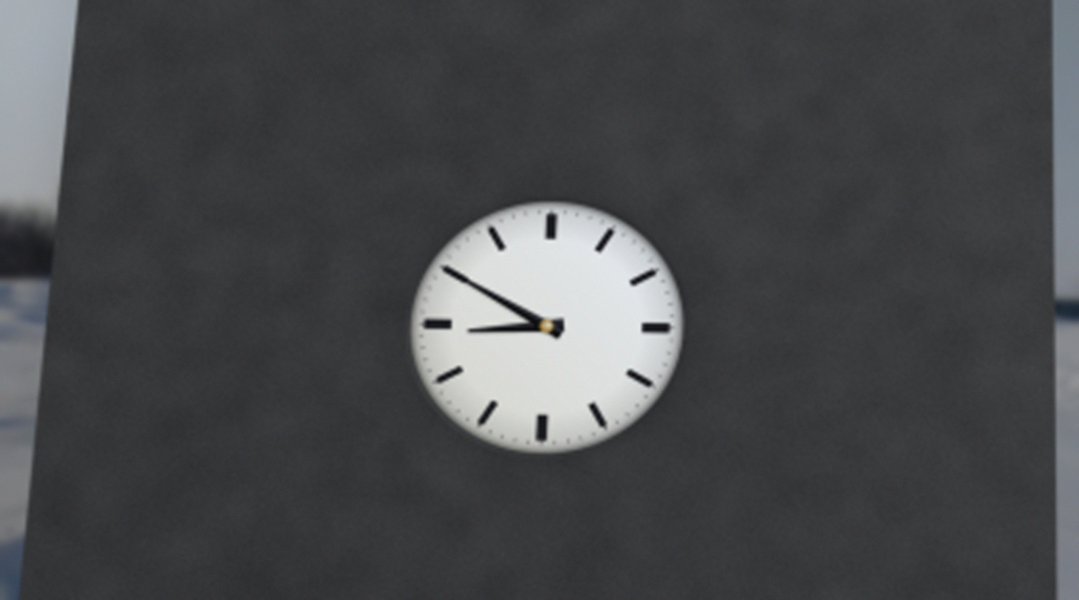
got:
**8:50**
